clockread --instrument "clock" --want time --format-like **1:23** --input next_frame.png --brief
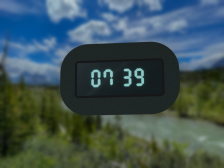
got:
**7:39**
